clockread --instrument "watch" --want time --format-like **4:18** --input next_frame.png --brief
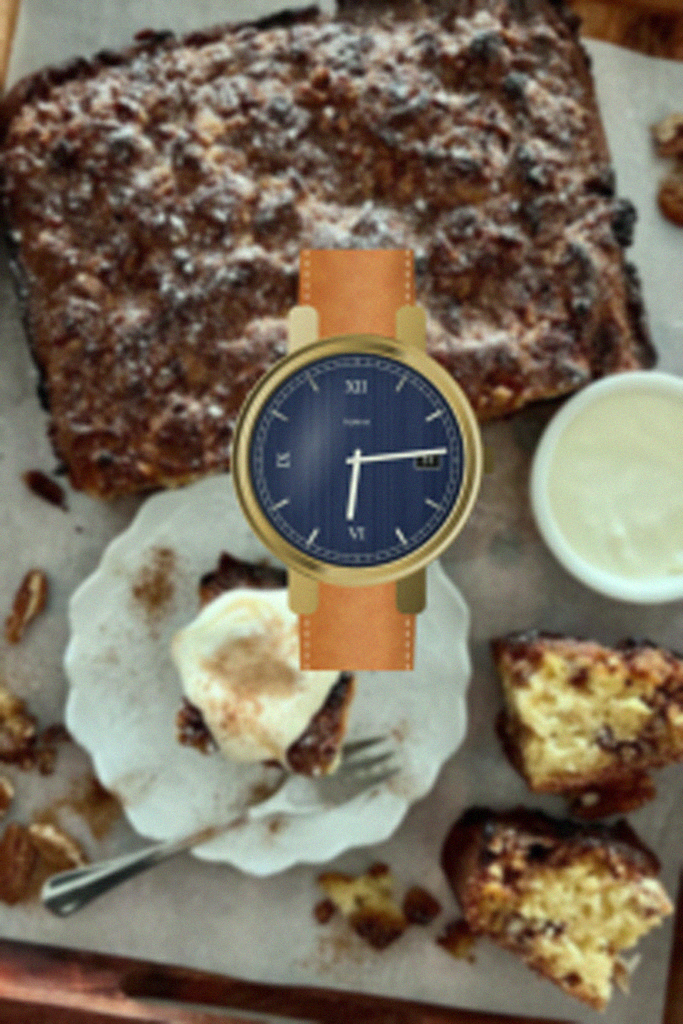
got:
**6:14**
